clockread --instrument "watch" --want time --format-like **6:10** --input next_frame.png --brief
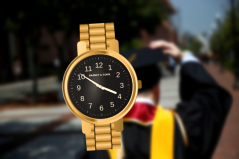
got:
**3:51**
